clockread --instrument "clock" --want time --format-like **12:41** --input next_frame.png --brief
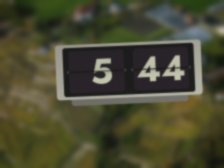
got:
**5:44**
